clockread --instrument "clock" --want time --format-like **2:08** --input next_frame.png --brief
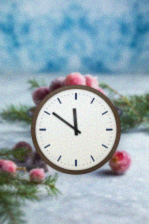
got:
**11:51**
